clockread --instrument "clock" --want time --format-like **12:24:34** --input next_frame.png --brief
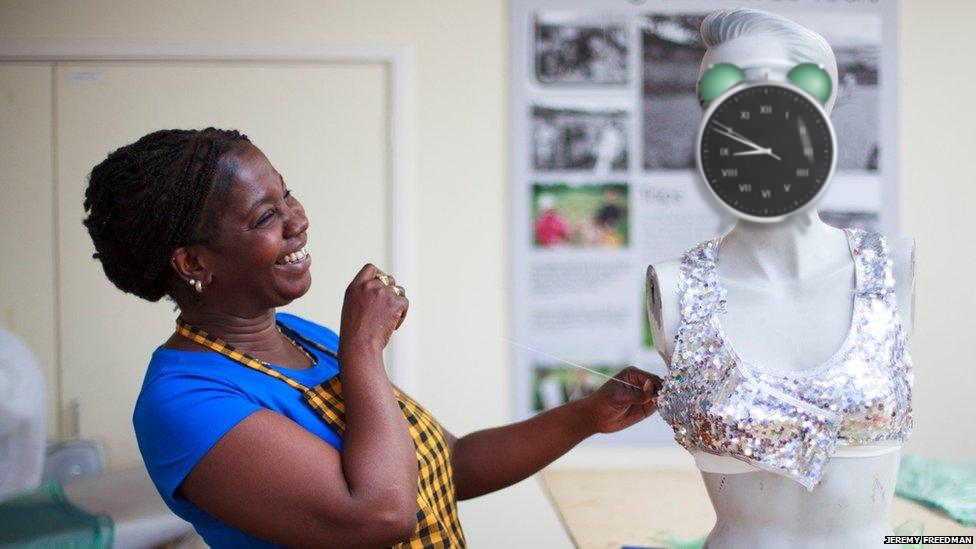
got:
**8:48:50**
